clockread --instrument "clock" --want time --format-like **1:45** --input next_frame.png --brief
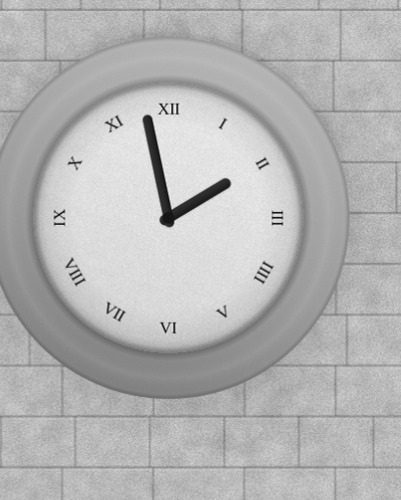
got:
**1:58**
